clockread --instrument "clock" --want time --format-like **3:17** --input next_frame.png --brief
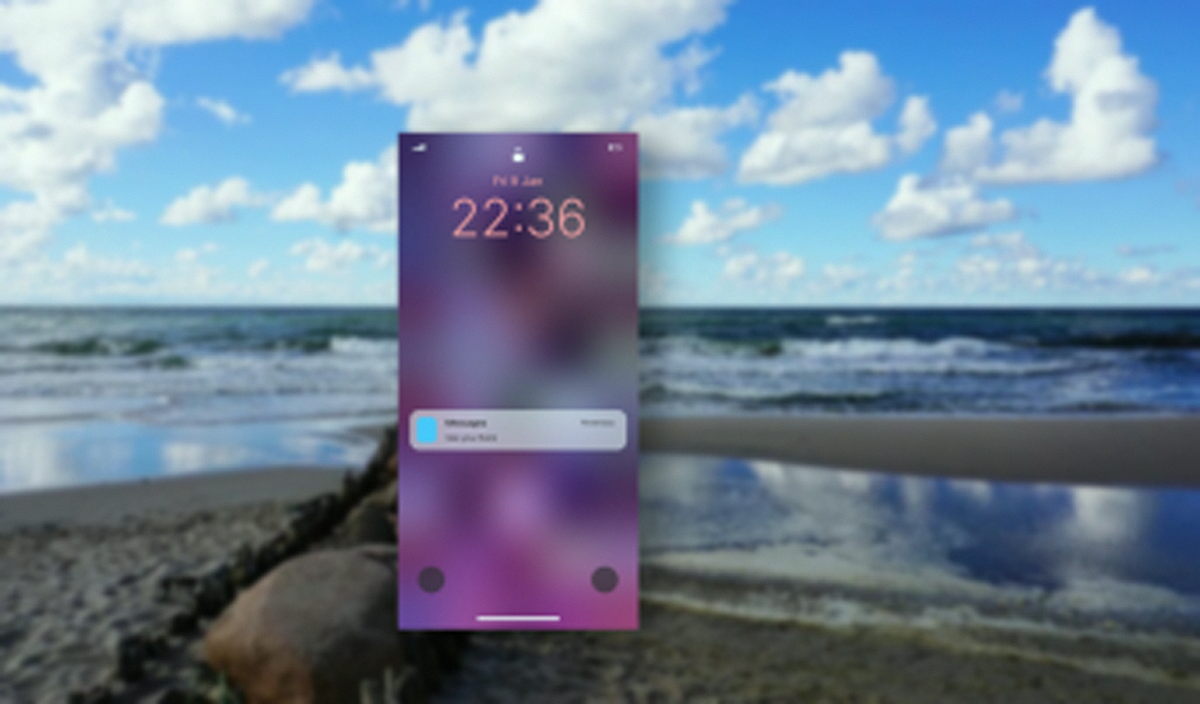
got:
**22:36**
